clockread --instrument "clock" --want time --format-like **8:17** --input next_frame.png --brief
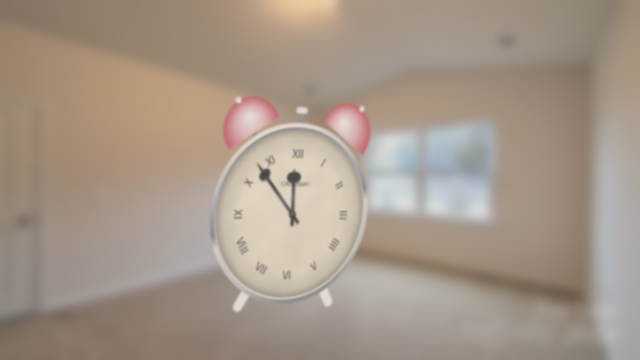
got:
**11:53**
